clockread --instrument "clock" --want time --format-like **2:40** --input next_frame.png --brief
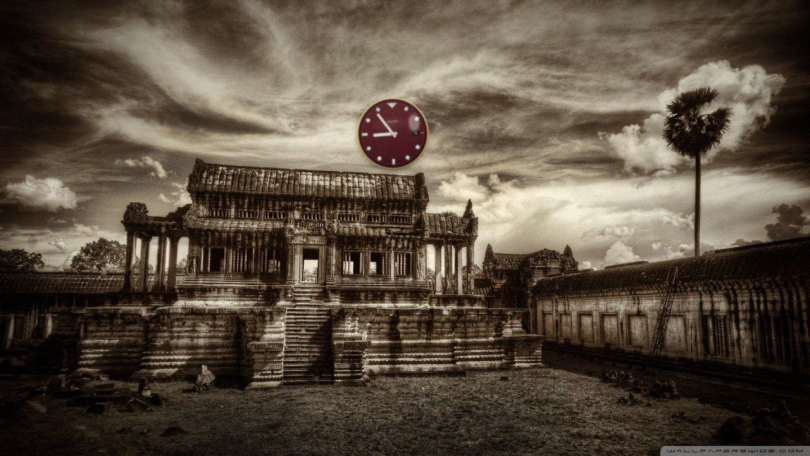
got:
**8:54**
